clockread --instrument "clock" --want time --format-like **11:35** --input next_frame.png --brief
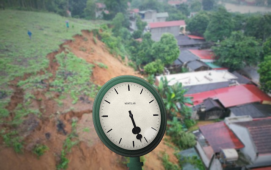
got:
**5:27**
